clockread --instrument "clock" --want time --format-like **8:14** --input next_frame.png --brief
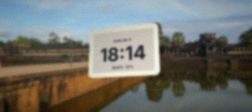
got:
**18:14**
